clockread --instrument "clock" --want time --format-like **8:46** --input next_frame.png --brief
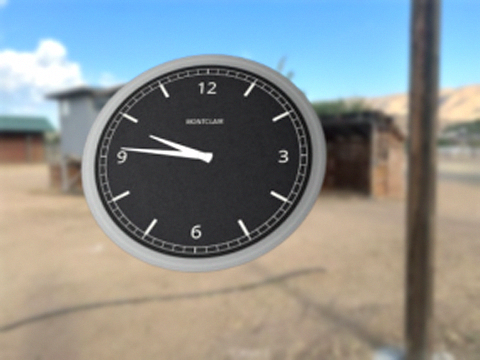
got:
**9:46**
